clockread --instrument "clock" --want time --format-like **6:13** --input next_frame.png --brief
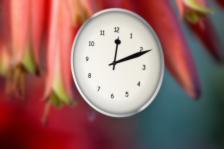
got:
**12:11**
